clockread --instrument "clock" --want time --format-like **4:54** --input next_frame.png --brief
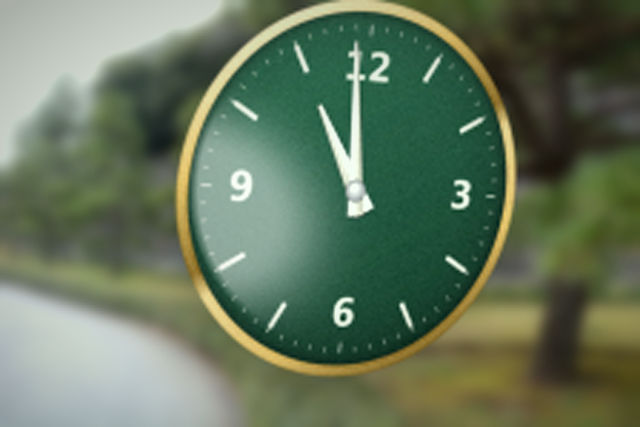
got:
**10:59**
